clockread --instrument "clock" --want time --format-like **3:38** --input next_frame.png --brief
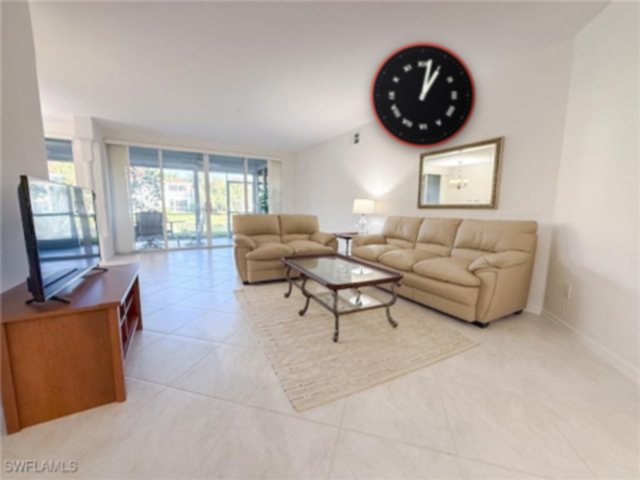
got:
**1:02**
